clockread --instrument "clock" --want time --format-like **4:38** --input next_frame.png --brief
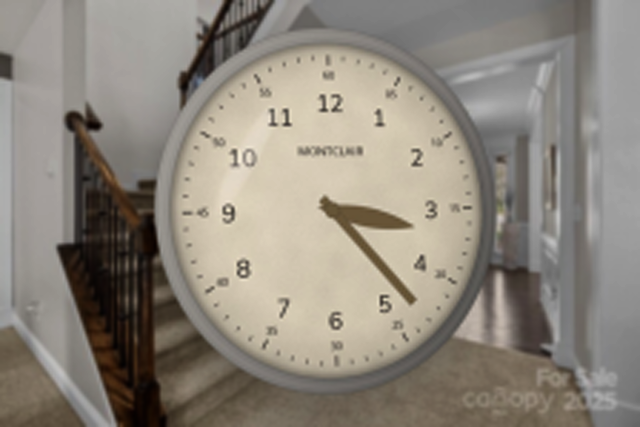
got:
**3:23**
